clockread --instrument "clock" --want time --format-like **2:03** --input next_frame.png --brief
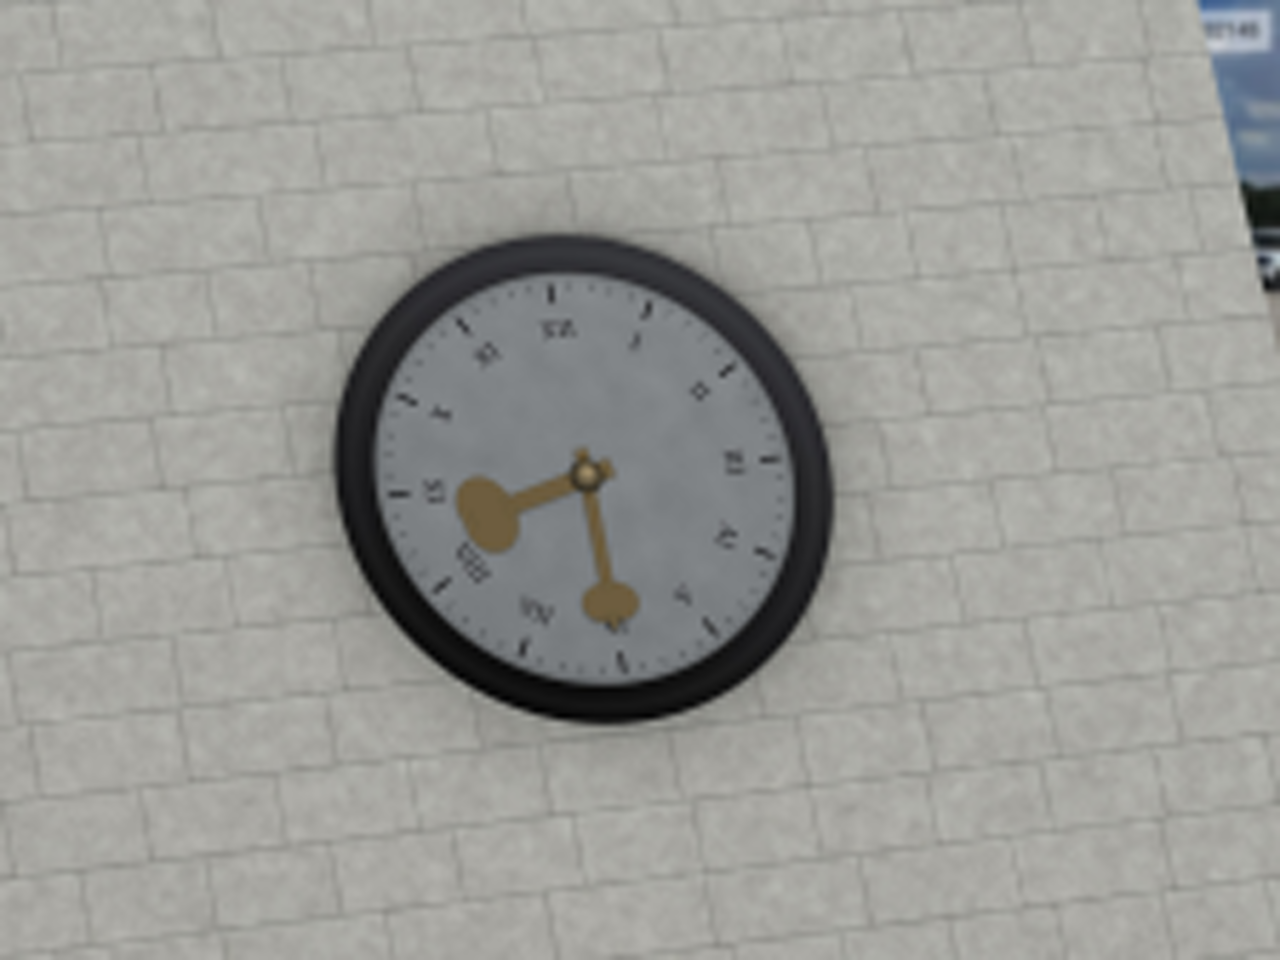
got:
**8:30**
